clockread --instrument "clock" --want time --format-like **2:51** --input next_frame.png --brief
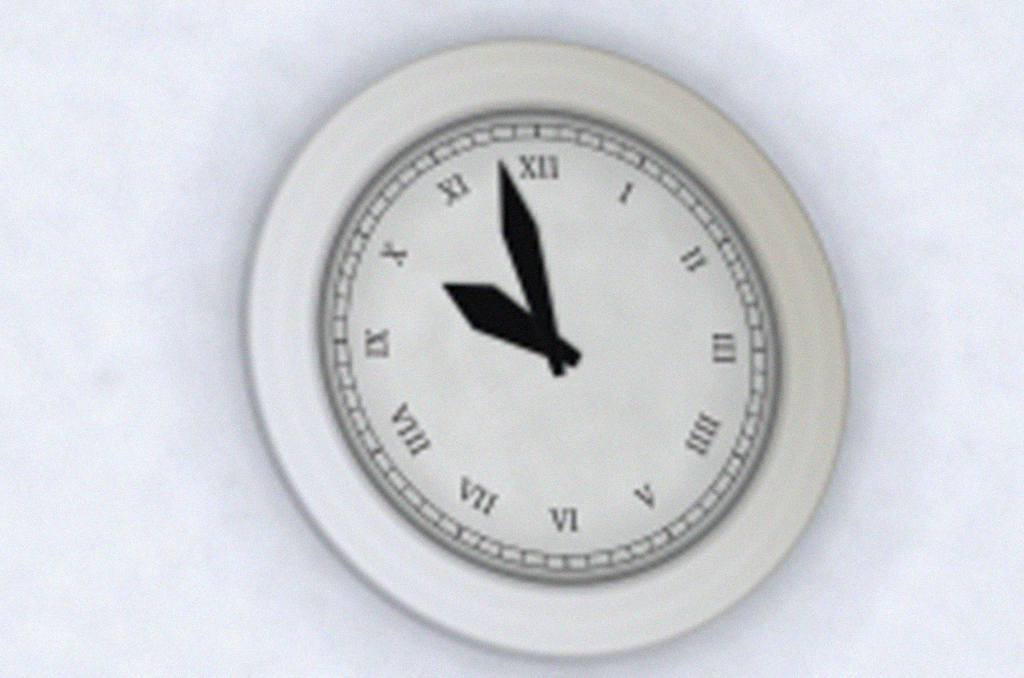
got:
**9:58**
